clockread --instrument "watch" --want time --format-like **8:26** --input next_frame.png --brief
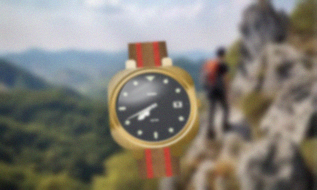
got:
**7:41**
